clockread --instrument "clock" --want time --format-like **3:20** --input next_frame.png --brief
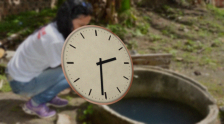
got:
**2:31**
